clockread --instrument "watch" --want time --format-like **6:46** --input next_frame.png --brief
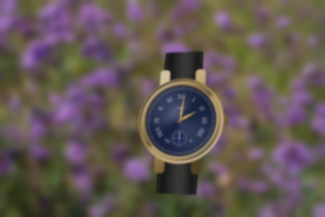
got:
**2:01**
